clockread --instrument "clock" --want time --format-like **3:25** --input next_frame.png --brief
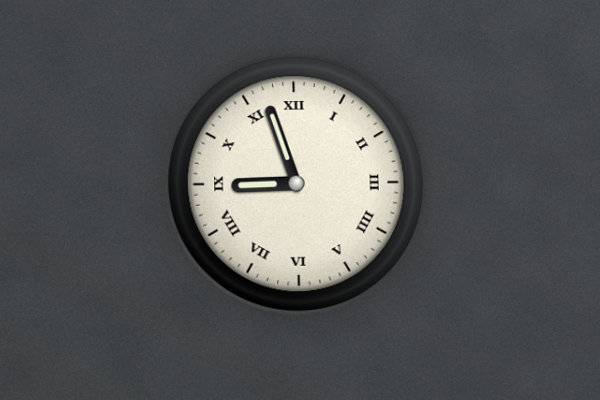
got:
**8:57**
